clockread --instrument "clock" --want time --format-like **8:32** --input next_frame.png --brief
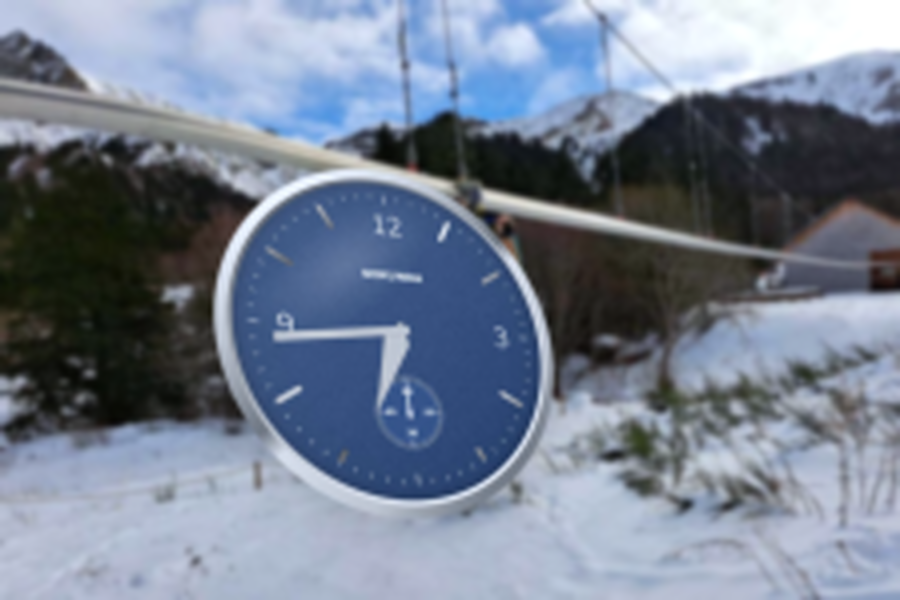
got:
**6:44**
